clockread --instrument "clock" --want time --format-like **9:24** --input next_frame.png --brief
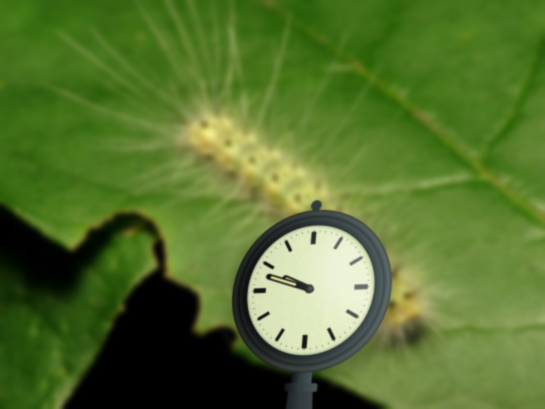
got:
**9:48**
